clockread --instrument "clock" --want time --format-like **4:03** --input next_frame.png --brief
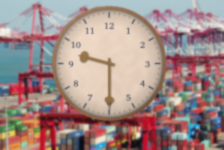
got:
**9:30**
